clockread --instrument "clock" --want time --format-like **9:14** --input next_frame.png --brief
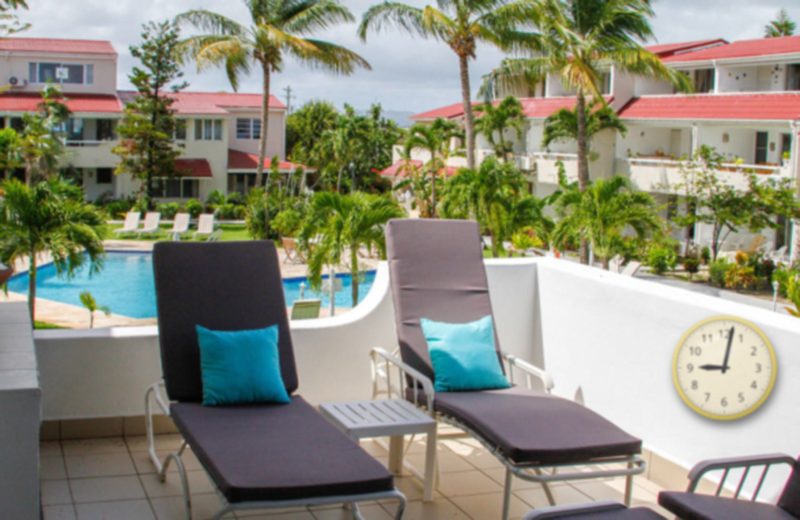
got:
**9:02**
